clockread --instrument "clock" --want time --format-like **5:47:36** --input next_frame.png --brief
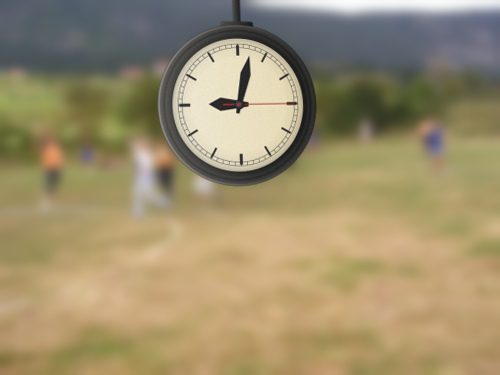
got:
**9:02:15**
